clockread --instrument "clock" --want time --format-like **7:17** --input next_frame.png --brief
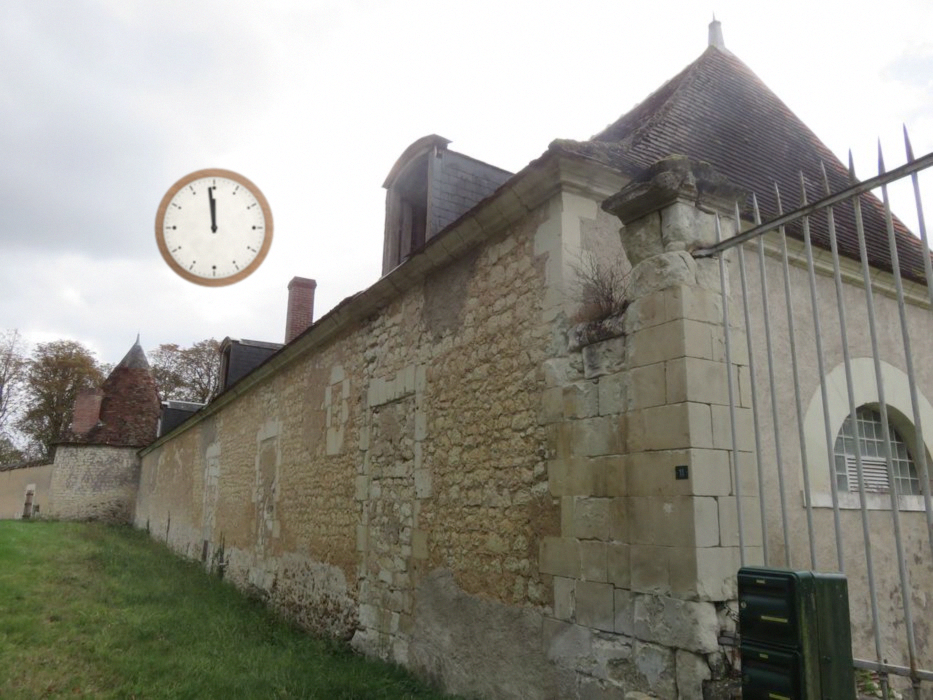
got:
**11:59**
